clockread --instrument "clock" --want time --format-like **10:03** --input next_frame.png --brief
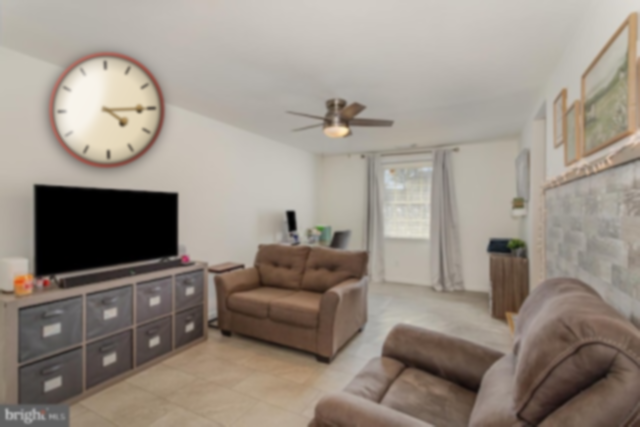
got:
**4:15**
